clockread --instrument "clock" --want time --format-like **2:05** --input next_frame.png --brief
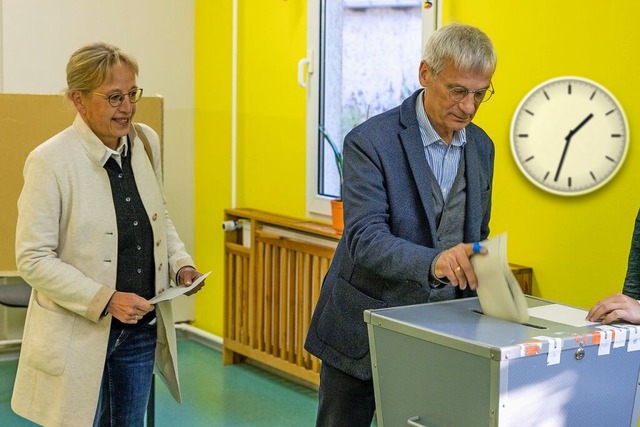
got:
**1:33**
